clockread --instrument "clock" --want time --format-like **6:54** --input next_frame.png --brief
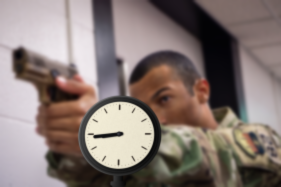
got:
**8:44**
